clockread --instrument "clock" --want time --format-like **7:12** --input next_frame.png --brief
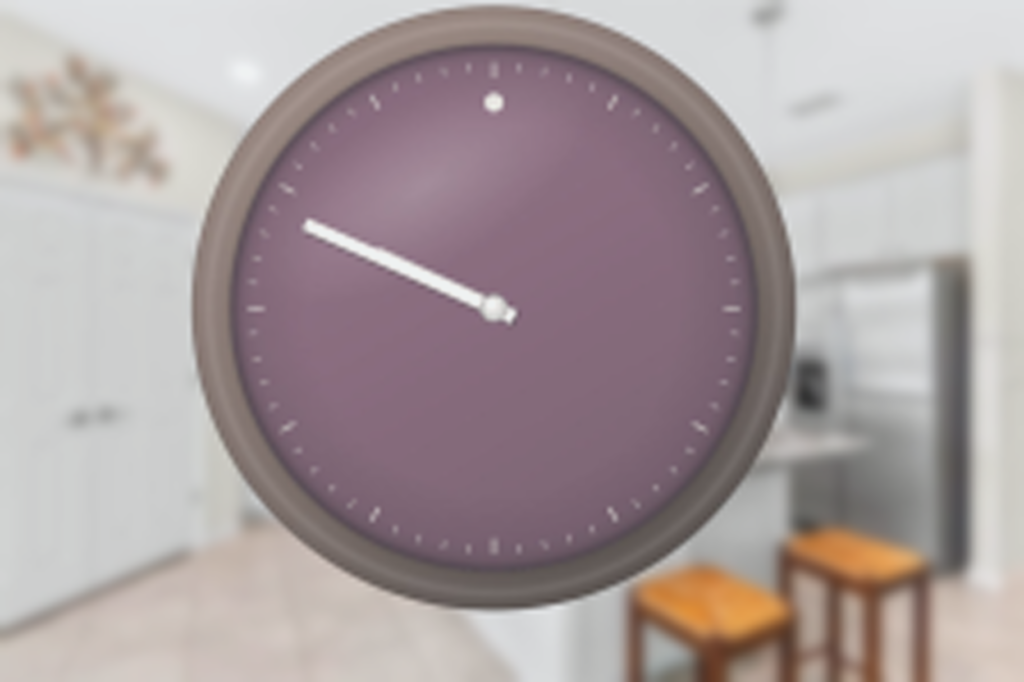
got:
**9:49**
